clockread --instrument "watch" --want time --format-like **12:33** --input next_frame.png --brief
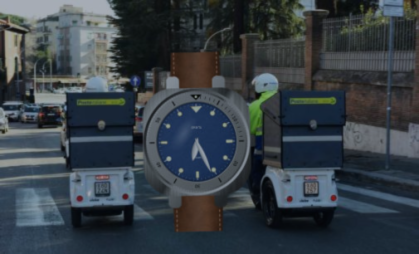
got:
**6:26**
